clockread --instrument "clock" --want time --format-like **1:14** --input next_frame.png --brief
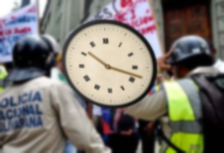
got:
**10:18**
